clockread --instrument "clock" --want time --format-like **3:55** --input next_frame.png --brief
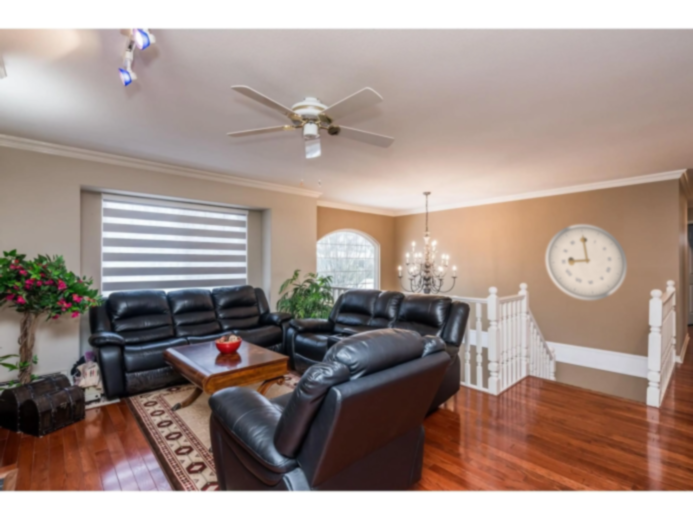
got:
**9:00**
